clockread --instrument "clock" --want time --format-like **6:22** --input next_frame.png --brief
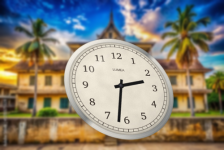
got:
**2:32**
